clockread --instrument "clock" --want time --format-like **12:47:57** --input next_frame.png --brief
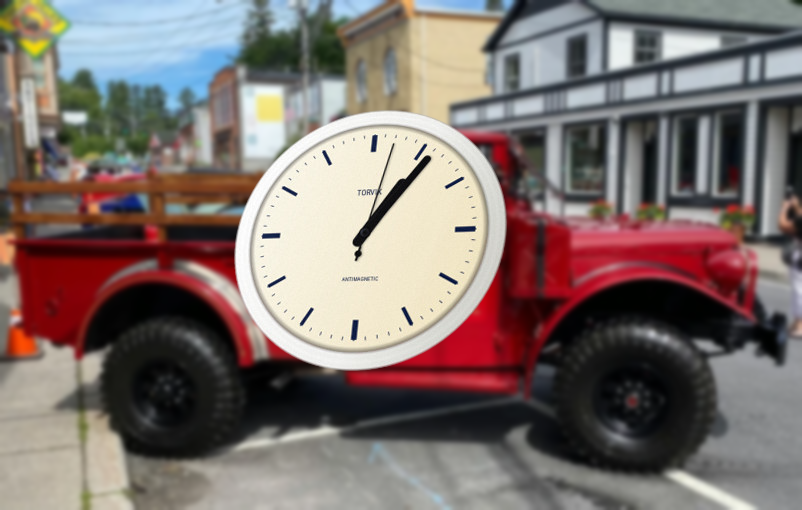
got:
**1:06:02**
